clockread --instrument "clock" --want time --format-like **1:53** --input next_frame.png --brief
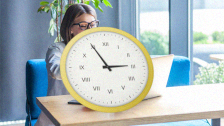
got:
**2:55**
